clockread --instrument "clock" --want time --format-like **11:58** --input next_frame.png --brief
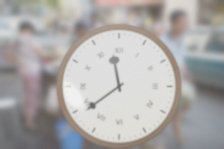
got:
**11:39**
